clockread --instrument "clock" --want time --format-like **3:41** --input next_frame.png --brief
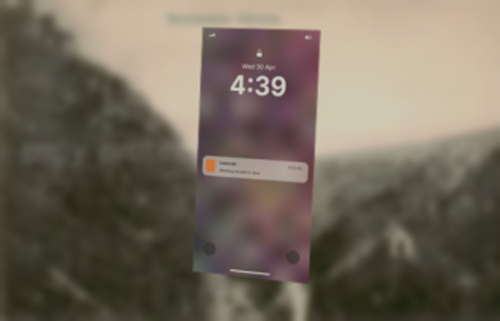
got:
**4:39**
